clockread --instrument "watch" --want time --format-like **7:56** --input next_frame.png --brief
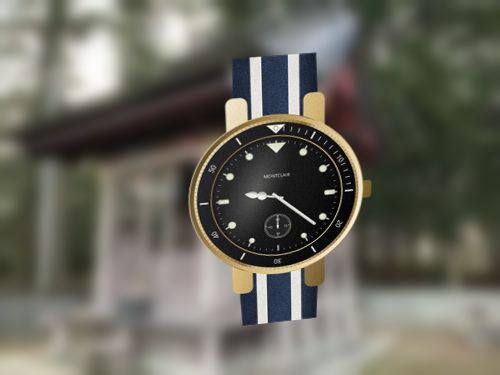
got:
**9:22**
